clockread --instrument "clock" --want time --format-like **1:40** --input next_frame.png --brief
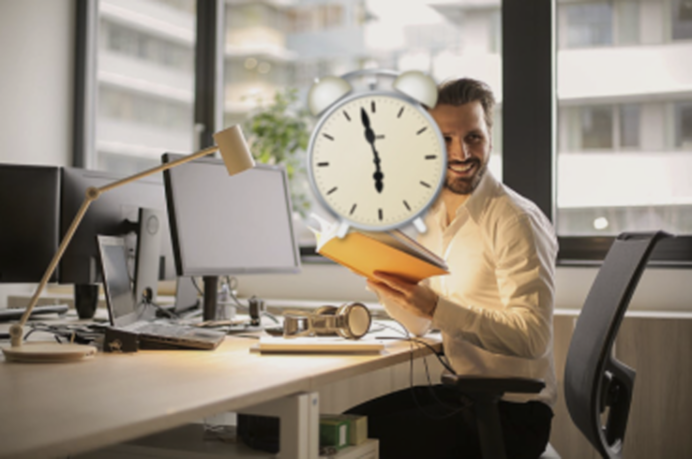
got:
**5:58**
